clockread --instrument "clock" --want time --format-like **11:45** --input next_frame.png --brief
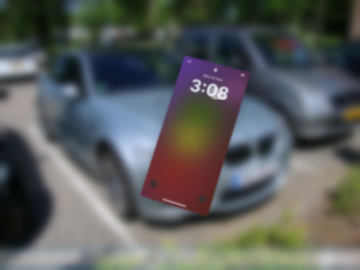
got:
**3:08**
